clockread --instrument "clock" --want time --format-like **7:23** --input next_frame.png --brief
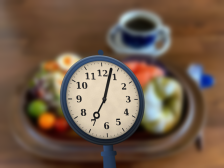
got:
**7:03**
